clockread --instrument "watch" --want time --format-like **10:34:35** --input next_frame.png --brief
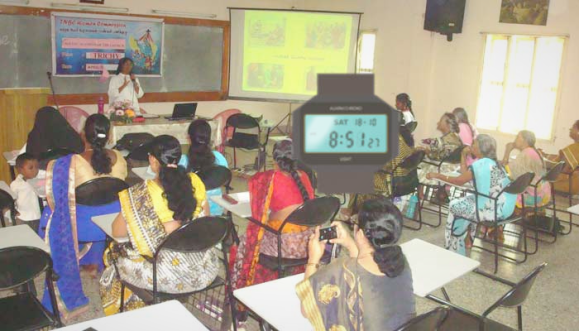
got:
**8:51:27**
